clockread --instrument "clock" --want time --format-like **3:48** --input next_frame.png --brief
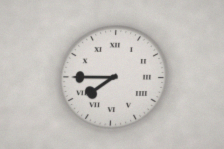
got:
**7:45**
